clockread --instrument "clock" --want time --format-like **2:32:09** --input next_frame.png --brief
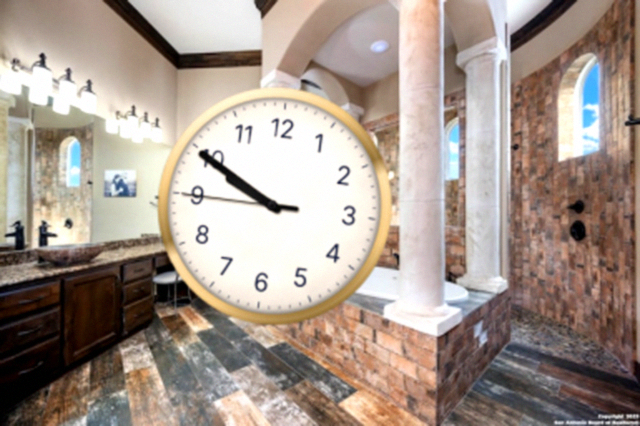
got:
**9:49:45**
